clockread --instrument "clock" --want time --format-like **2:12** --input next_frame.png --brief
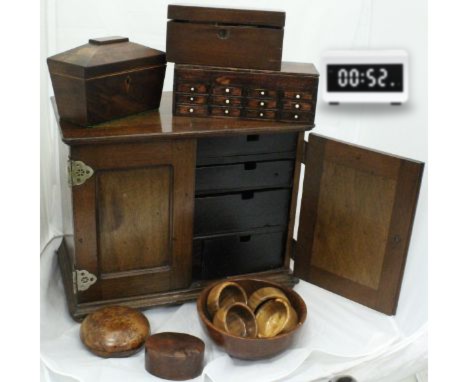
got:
**0:52**
